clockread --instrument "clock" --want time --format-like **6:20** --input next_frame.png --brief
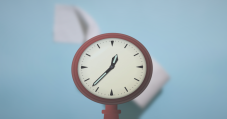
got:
**12:37**
